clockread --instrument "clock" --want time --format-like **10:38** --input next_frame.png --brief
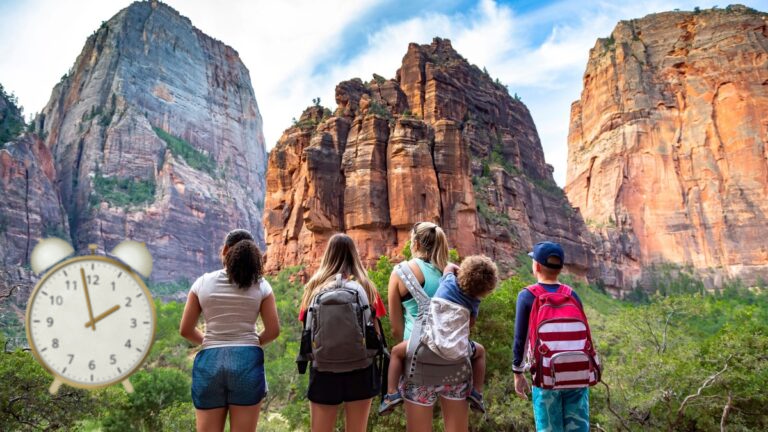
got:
**1:58**
